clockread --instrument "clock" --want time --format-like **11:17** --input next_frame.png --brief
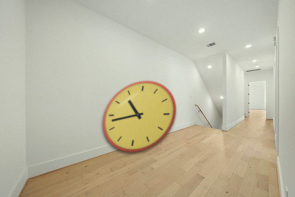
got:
**10:43**
